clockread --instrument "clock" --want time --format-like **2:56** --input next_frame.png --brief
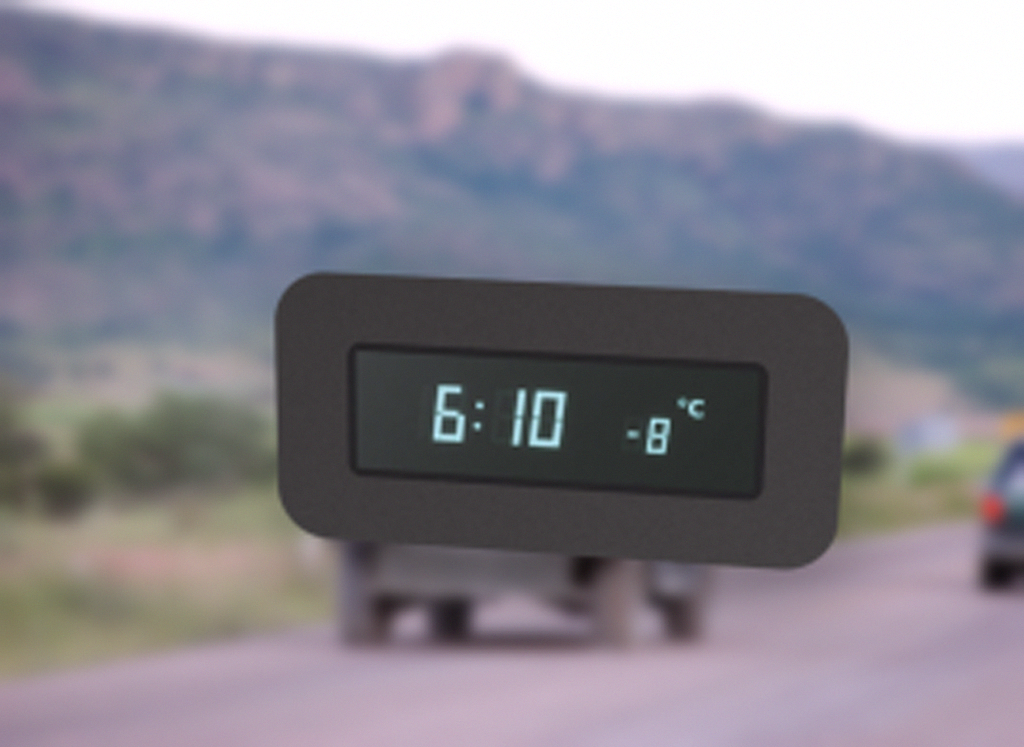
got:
**6:10**
